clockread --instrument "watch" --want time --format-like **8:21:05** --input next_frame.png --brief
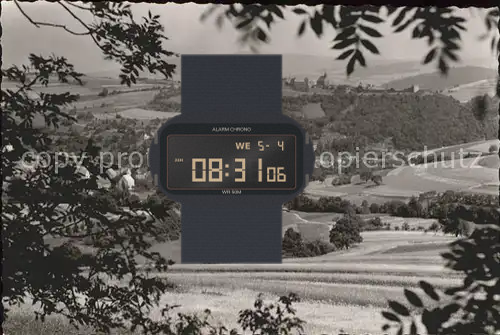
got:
**8:31:06**
